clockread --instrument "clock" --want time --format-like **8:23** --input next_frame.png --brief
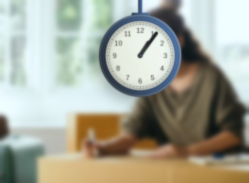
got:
**1:06**
